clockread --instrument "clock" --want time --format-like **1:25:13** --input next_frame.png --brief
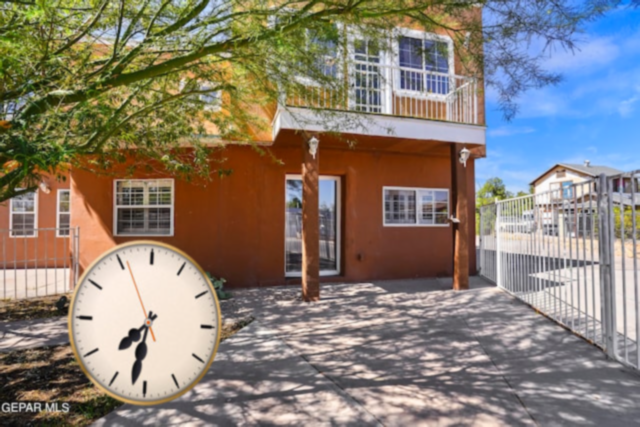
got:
**7:31:56**
